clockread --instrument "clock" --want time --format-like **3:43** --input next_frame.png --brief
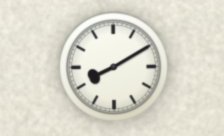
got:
**8:10**
